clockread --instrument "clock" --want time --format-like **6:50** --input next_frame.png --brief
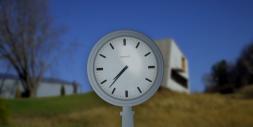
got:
**7:37**
